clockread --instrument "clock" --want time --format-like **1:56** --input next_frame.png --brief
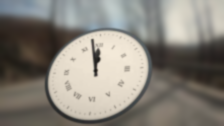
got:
**11:58**
